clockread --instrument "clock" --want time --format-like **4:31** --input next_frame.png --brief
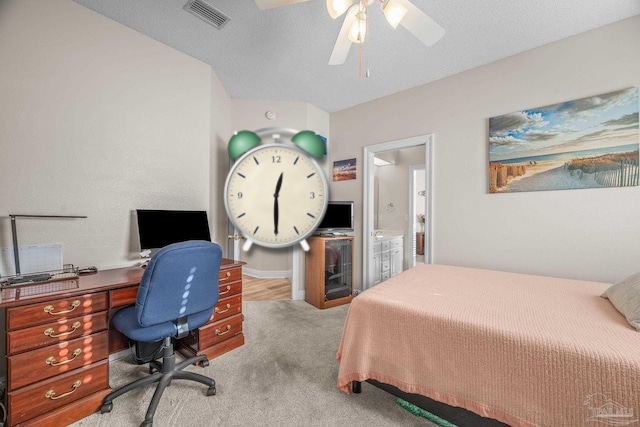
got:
**12:30**
